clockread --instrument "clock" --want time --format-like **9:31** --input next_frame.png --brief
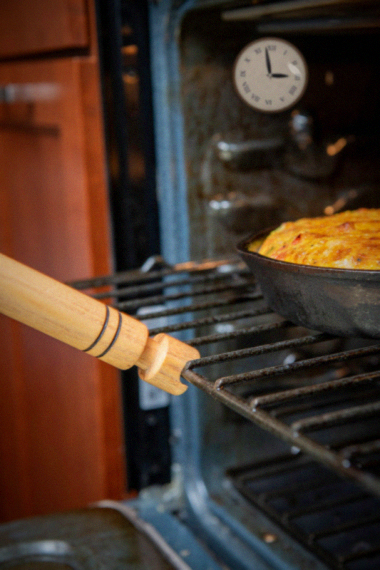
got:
**2:58**
